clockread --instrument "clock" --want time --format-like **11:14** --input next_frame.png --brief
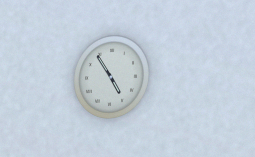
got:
**4:54**
